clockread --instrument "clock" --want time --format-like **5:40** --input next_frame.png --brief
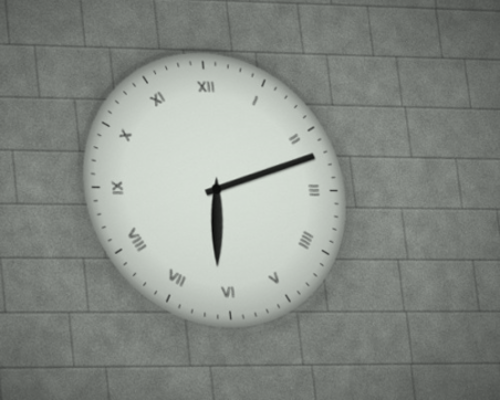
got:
**6:12**
